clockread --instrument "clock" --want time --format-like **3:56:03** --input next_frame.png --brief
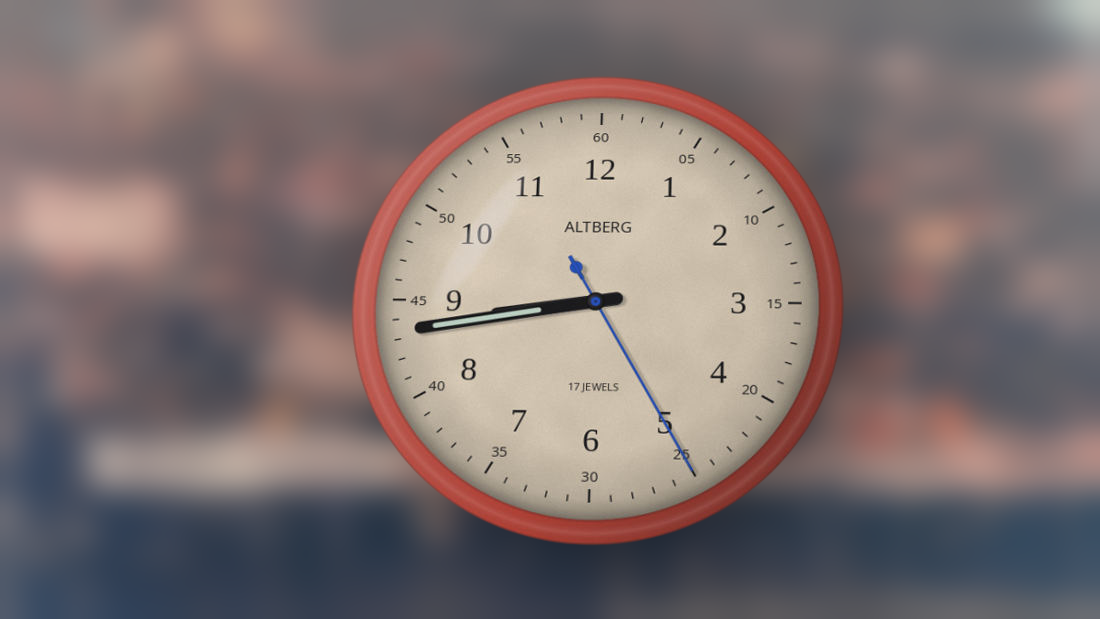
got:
**8:43:25**
